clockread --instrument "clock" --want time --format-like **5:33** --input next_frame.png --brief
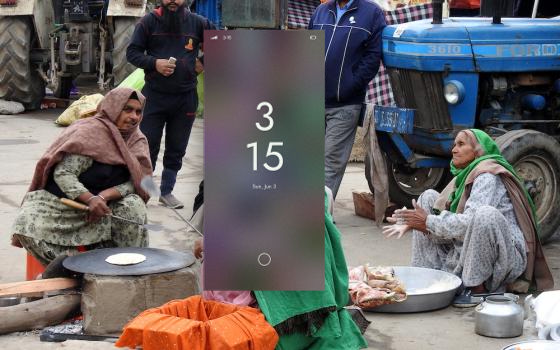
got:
**3:15**
